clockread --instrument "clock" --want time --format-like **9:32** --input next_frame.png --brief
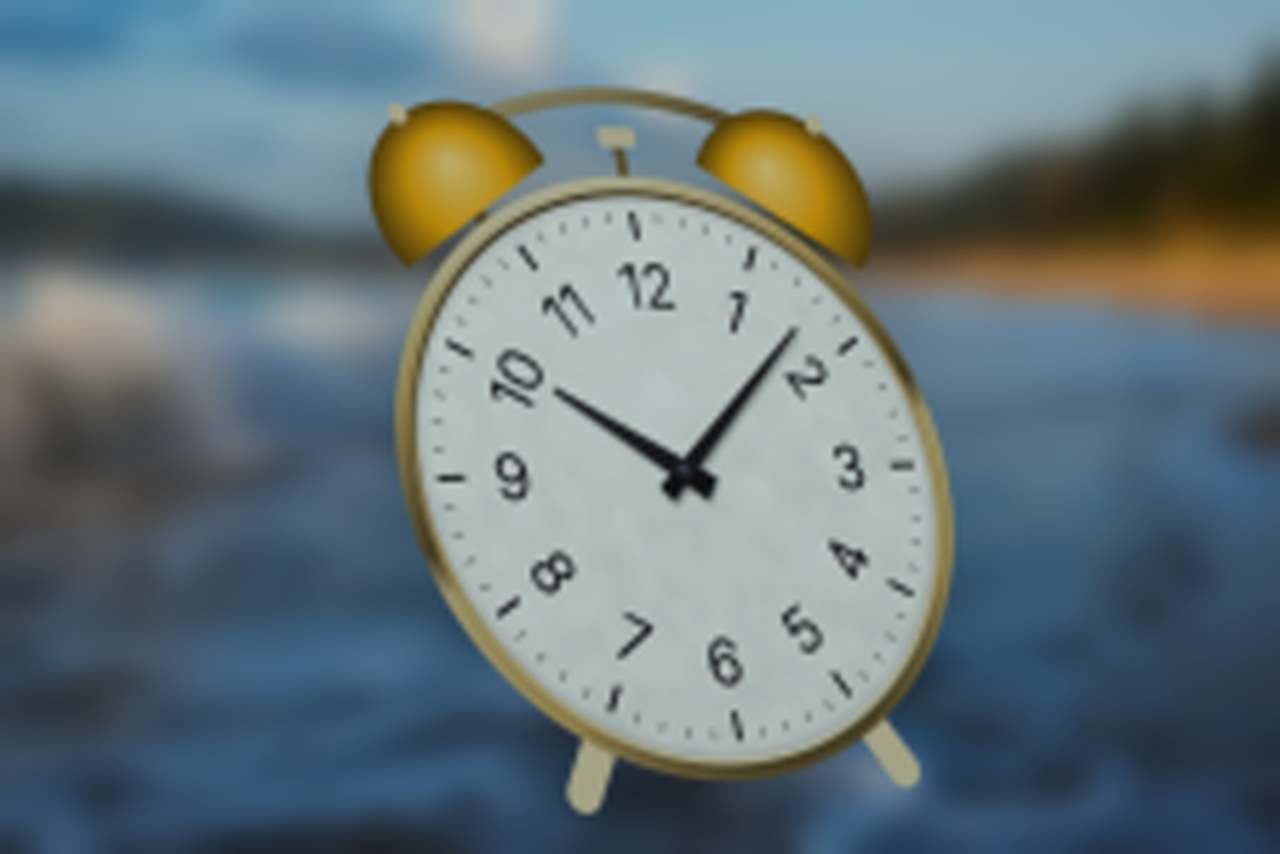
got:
**10:08**
